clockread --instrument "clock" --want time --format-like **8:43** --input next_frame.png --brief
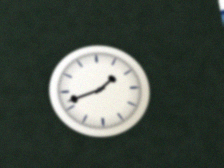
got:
**1:42**
